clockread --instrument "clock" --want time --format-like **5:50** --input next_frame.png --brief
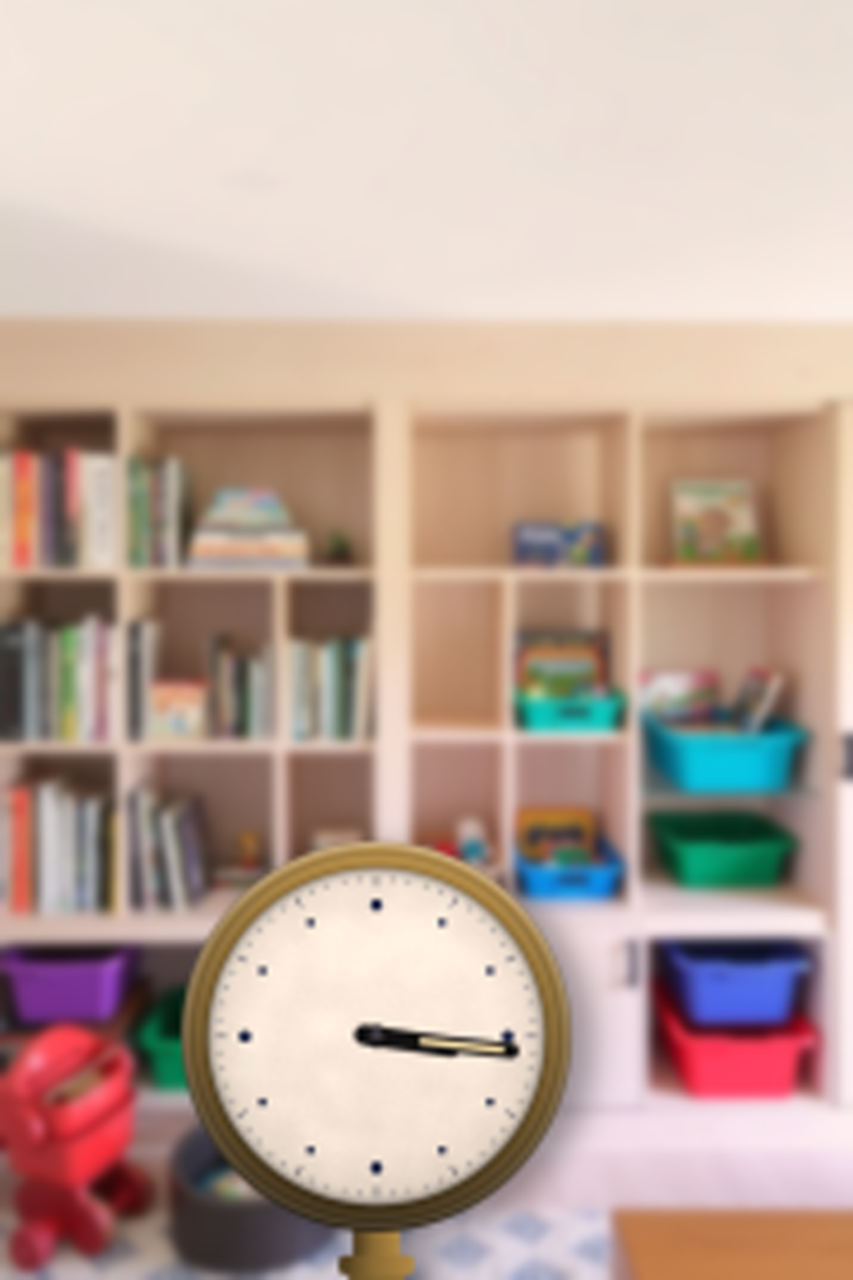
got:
**3:16**
